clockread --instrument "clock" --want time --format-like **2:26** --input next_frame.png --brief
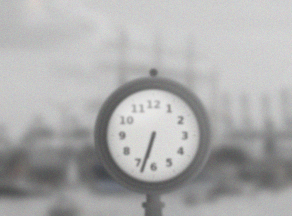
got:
**6:33**
